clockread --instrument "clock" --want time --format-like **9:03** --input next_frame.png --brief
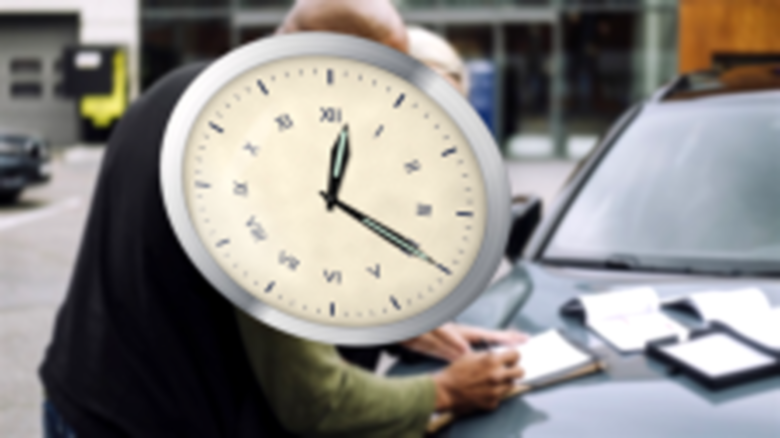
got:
**12:20**
